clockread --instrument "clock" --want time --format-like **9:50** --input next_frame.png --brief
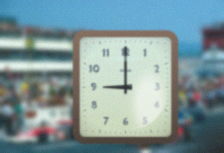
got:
**9:00**
